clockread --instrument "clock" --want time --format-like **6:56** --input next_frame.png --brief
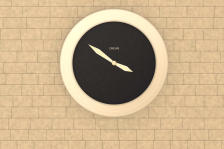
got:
**3:51**
